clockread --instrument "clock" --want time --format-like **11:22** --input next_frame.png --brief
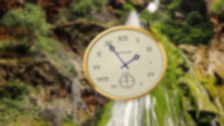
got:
**1:55**
